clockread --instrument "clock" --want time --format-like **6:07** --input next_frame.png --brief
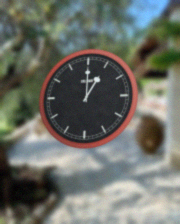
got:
**1:00**
